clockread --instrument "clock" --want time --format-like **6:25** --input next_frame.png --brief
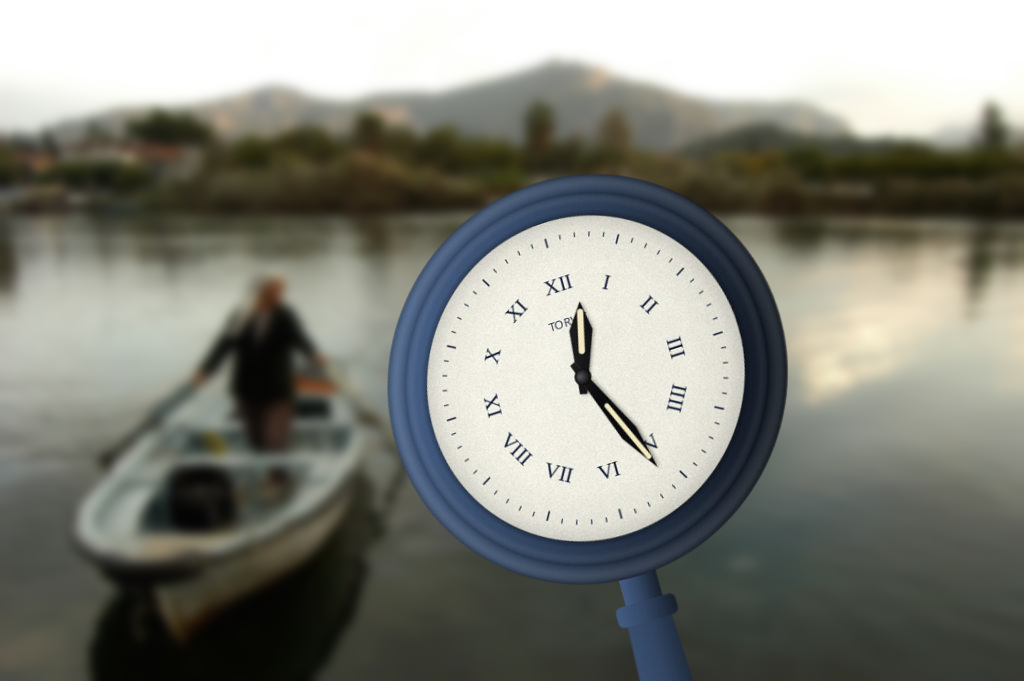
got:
**12:26**
